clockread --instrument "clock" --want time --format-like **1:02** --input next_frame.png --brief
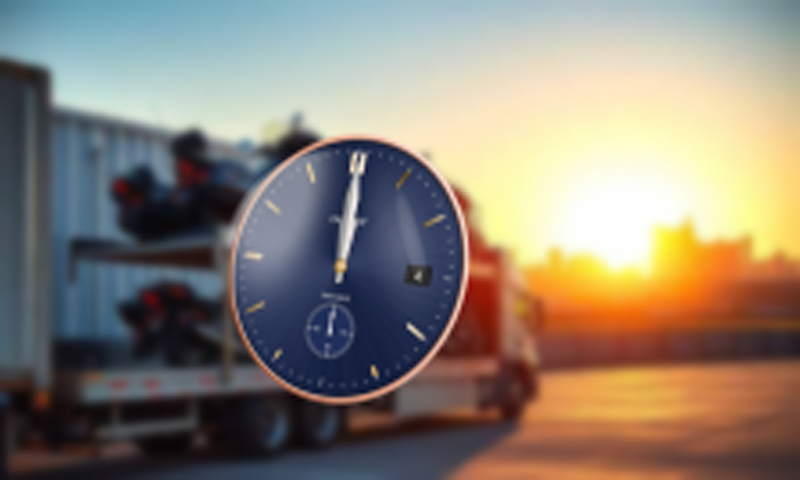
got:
**12:00**
